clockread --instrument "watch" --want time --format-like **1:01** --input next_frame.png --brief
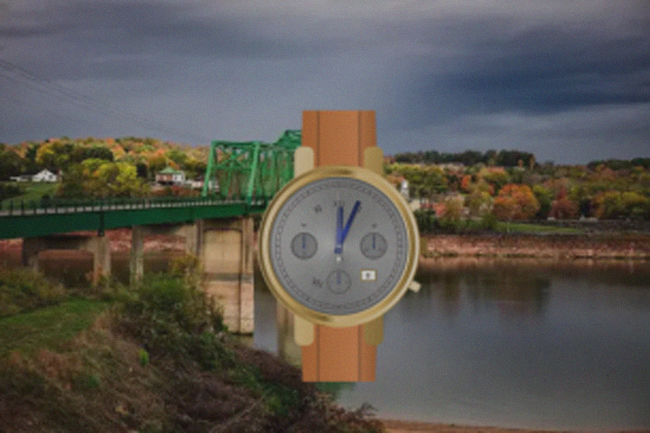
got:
**12:04**
